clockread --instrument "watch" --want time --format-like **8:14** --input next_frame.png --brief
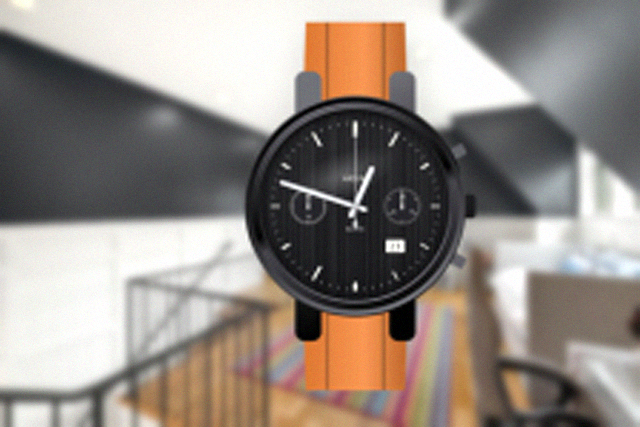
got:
**12:48**
